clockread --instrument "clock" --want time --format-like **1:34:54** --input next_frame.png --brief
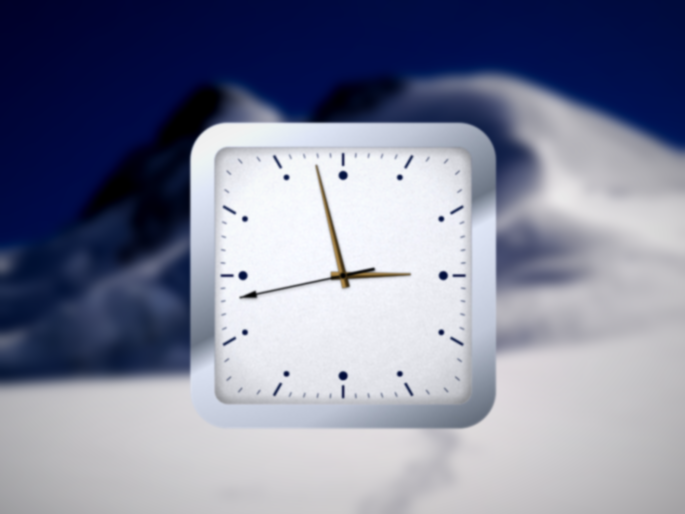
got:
**2:57:43**
